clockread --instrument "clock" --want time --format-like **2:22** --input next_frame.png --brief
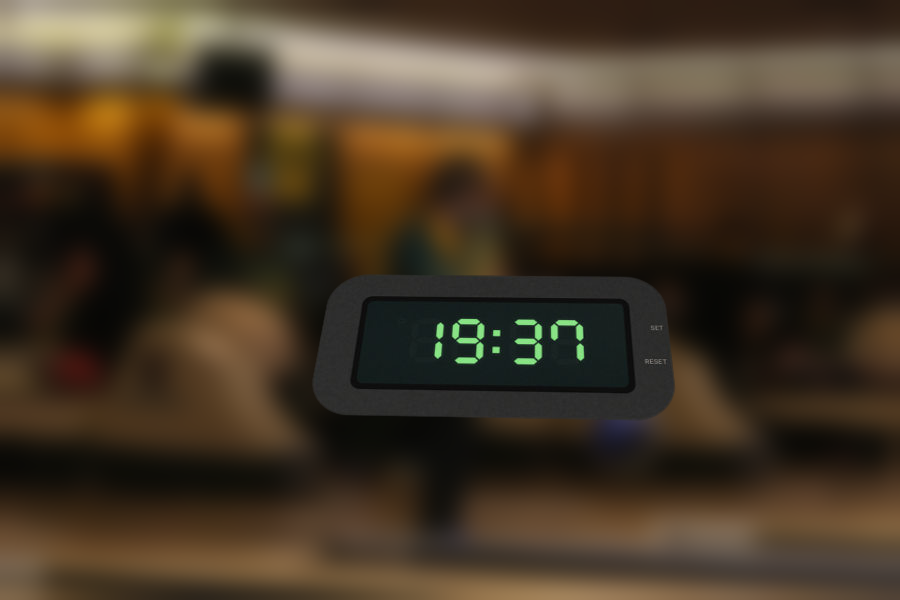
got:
**19:37**
